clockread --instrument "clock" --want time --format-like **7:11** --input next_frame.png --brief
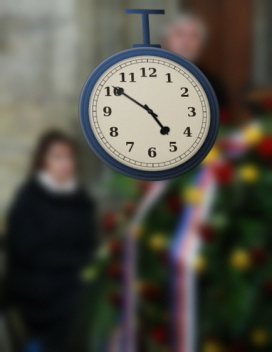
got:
**4:51**
